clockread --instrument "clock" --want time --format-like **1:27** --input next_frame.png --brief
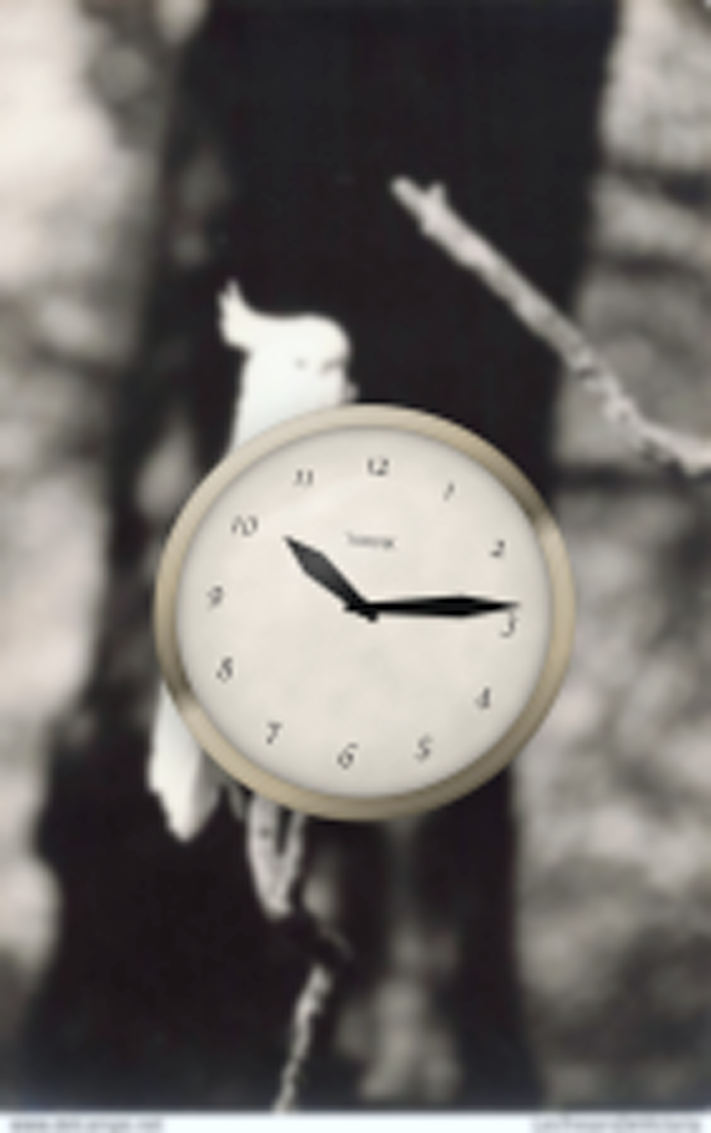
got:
**10:14**
